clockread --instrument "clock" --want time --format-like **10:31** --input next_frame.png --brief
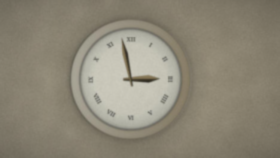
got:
**2:58**
